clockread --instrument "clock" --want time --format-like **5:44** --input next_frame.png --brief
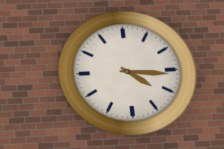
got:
**4:16**
